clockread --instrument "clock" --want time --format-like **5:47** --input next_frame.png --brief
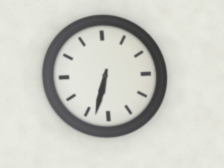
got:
**6:33**
